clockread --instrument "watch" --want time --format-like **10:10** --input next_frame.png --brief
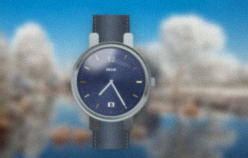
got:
**7:25**
